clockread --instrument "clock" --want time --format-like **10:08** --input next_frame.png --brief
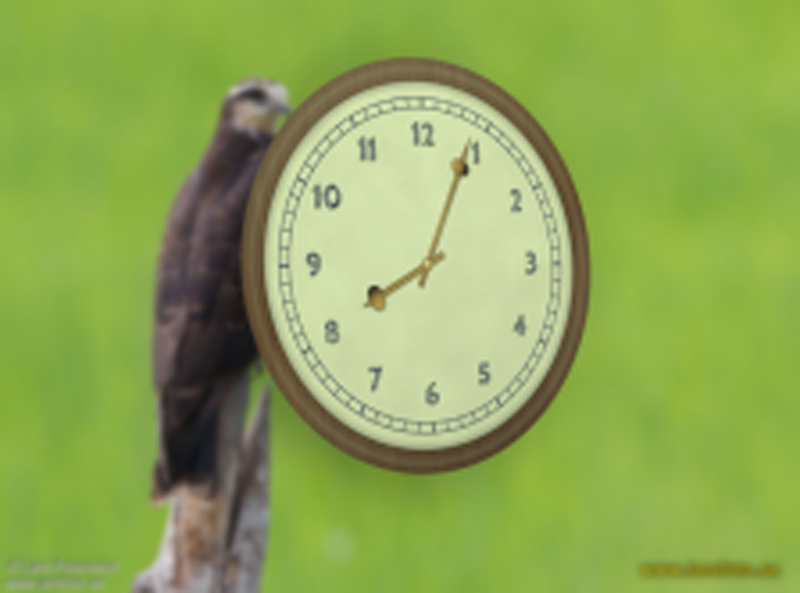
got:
**8:04**
